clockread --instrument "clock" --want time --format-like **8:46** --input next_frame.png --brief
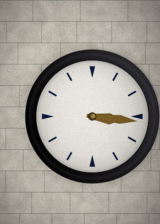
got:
**3:16**
